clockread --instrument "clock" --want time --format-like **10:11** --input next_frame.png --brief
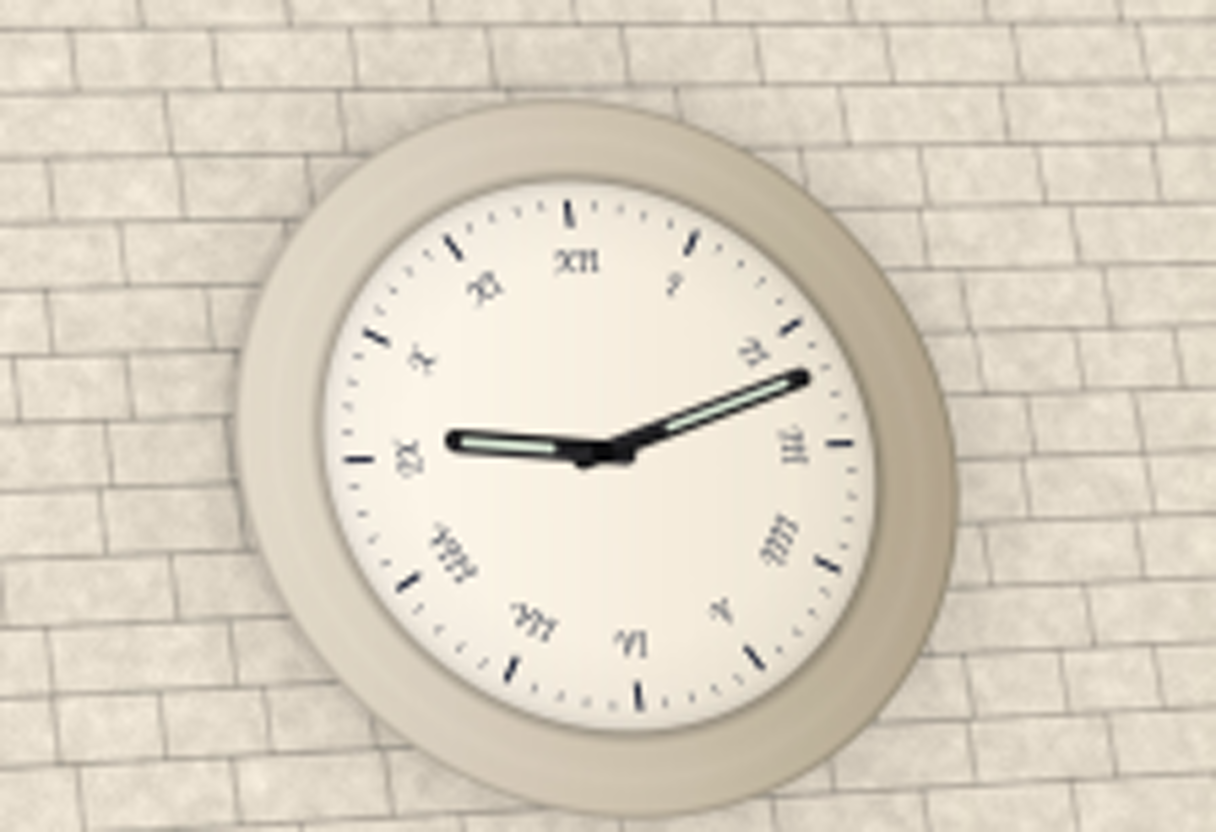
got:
**9:12**
